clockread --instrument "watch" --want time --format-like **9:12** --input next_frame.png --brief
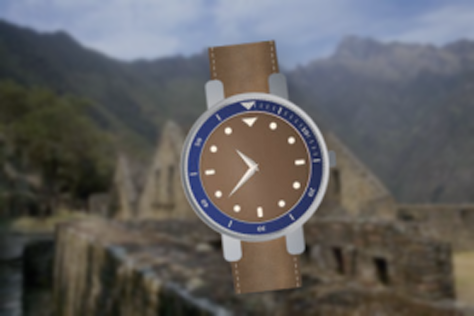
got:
**10:38**
